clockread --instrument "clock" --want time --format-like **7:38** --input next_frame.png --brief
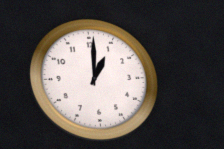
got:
**1:01**
